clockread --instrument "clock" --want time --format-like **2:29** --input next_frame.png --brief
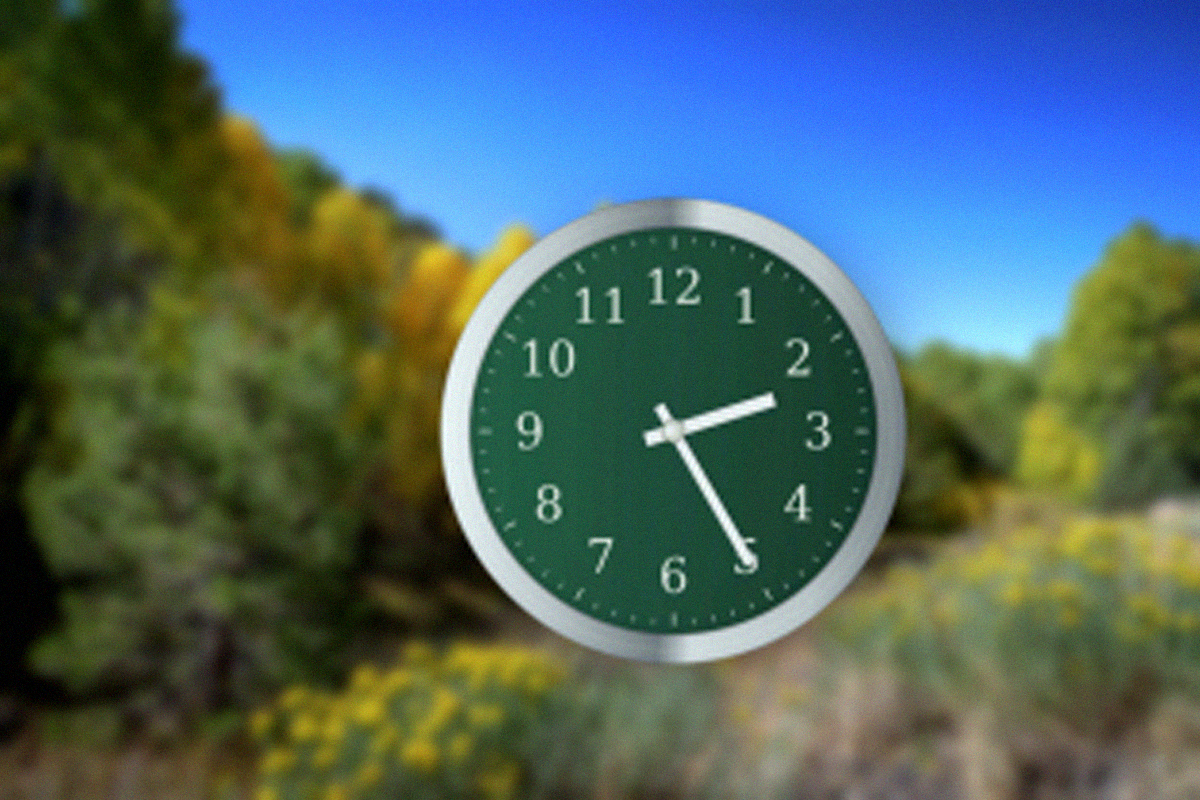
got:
**2:25**
